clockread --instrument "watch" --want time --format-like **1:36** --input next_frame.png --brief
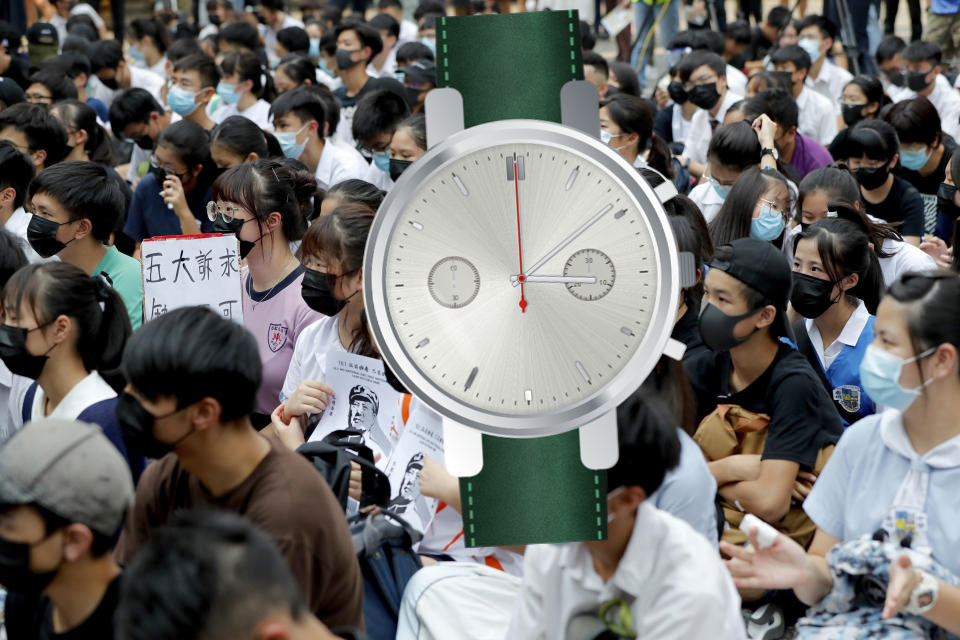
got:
**3:09**
